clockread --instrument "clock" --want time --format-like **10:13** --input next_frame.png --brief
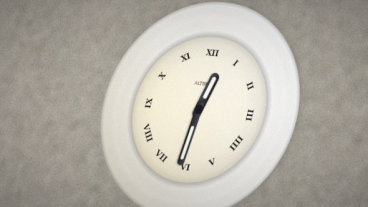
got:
**12:31**
